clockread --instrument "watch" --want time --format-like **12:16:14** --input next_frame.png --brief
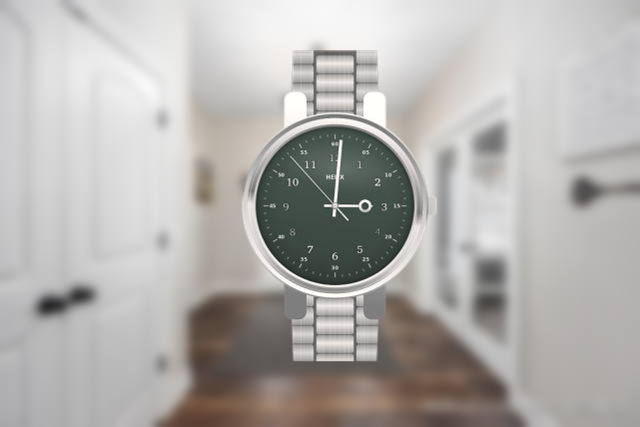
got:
**3:00:53**
